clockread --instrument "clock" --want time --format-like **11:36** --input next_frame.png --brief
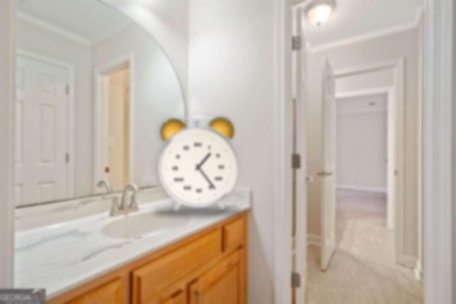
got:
**1:24**
